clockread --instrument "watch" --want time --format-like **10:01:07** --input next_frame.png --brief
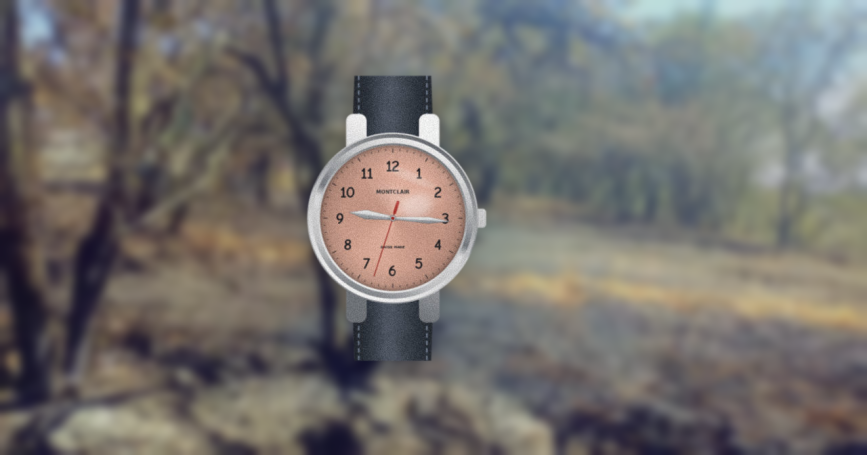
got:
**9:15:33**
